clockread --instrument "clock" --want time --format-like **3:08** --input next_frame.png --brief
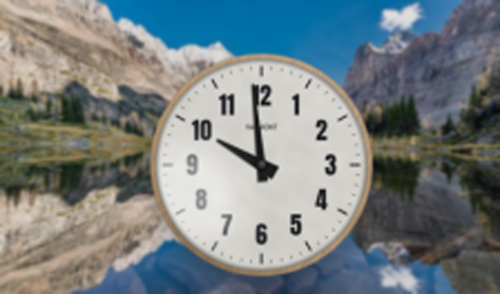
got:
**9:59**
